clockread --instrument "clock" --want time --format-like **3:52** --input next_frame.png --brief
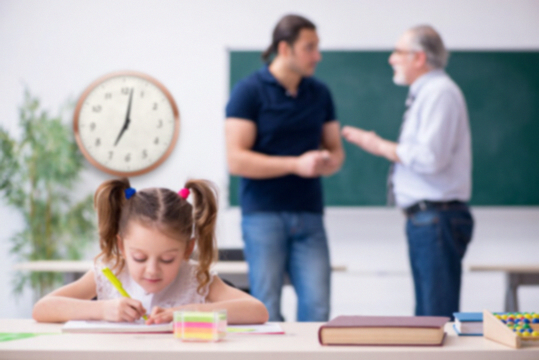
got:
**7:02**
